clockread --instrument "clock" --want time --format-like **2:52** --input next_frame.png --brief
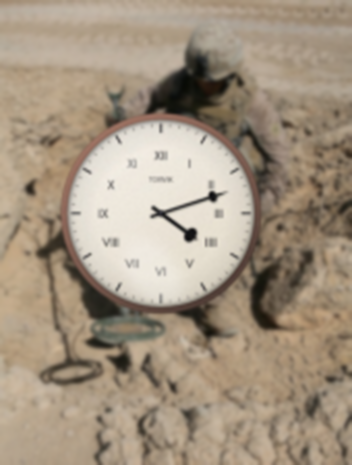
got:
**4:12**
